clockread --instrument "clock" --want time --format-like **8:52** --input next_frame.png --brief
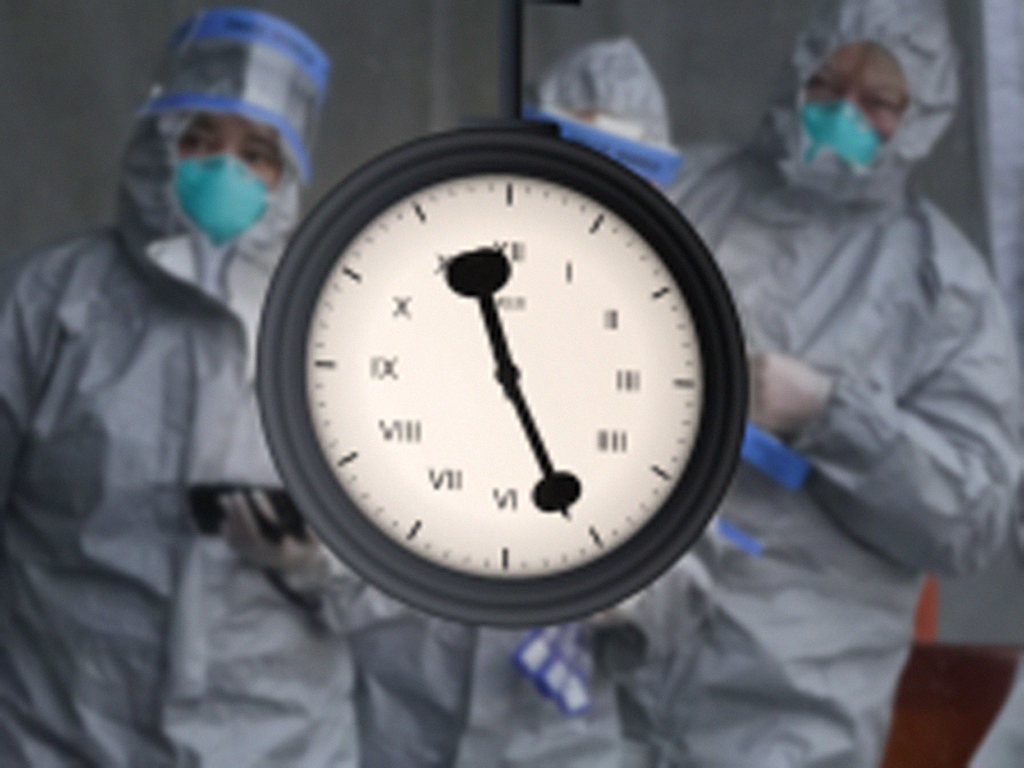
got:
**11:26**
